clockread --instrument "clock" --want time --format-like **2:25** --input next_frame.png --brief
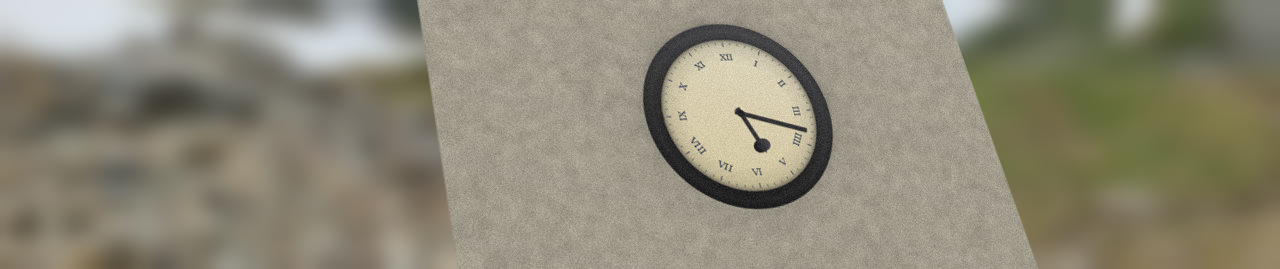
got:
**5:18**
